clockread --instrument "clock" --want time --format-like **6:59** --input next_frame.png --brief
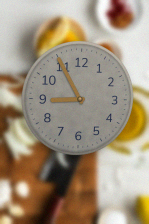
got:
**8:55**
